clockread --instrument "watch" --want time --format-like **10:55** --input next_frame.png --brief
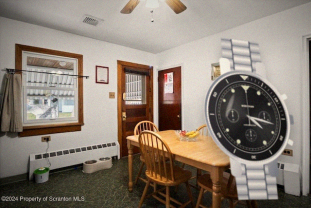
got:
**4:17**
